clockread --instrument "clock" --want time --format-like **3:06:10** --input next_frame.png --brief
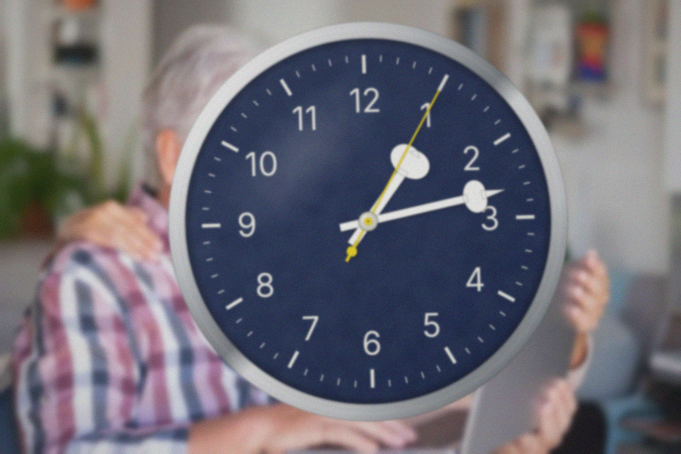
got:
**1:13:05**
